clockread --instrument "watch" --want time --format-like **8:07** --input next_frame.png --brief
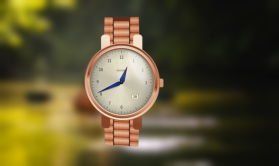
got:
**12:41**
